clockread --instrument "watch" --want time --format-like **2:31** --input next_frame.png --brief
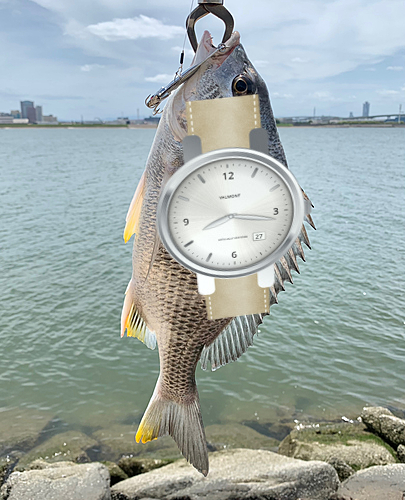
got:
**8:17**
